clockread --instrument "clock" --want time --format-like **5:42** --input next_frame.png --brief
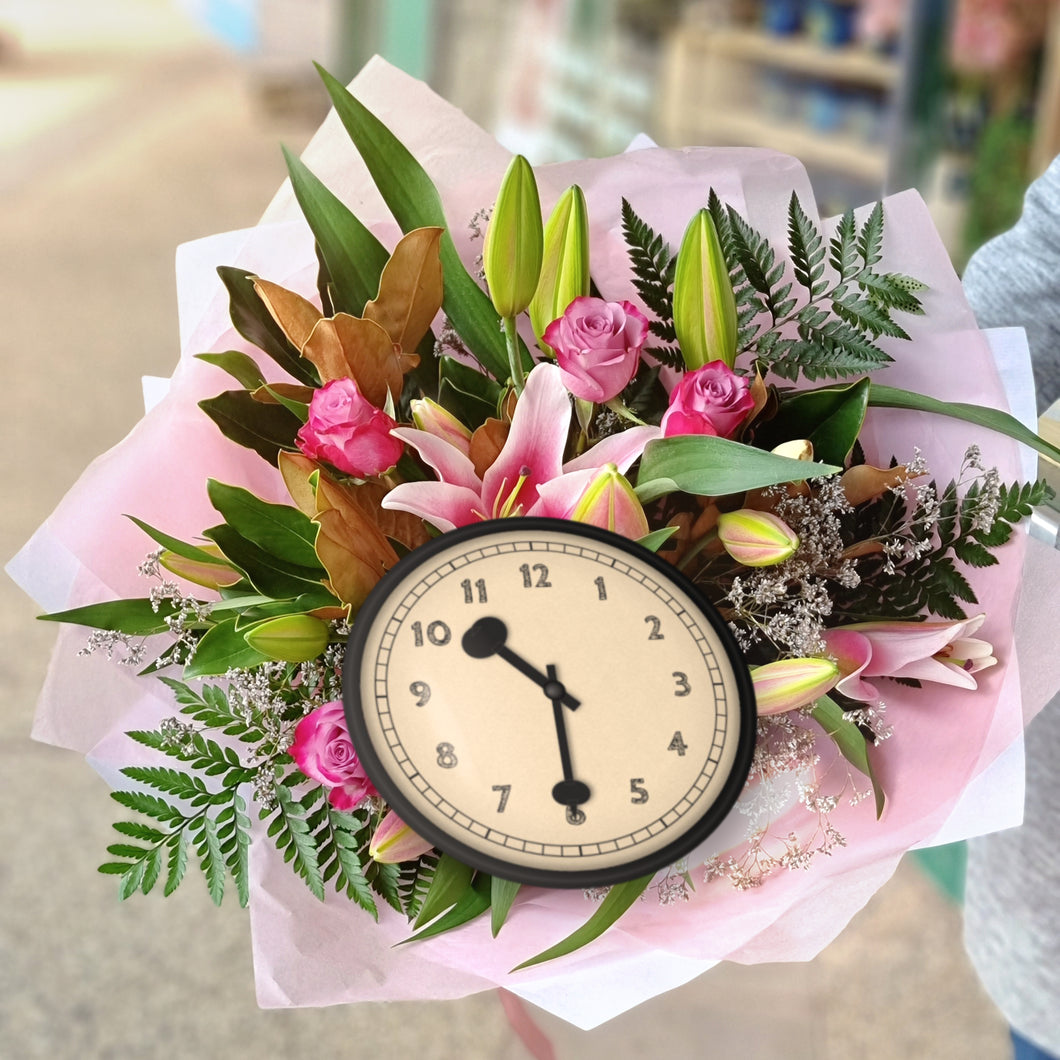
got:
**10:30**
